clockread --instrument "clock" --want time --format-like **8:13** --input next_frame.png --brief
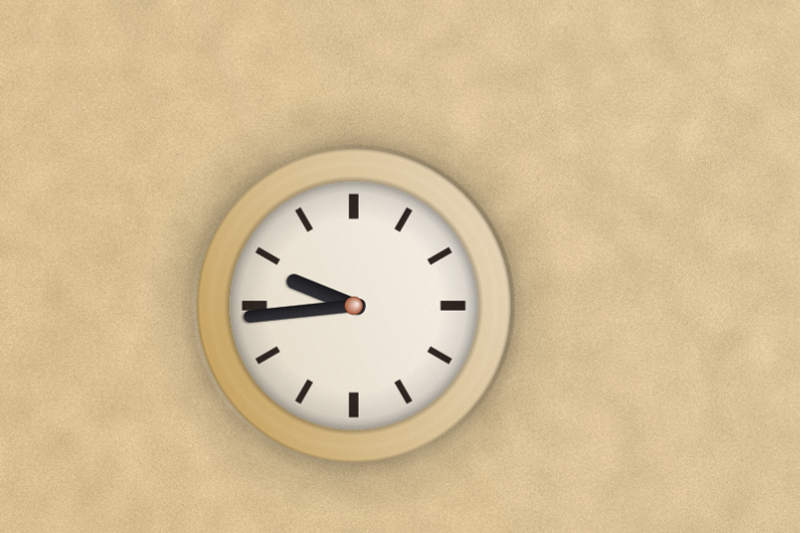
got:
**9:44**
